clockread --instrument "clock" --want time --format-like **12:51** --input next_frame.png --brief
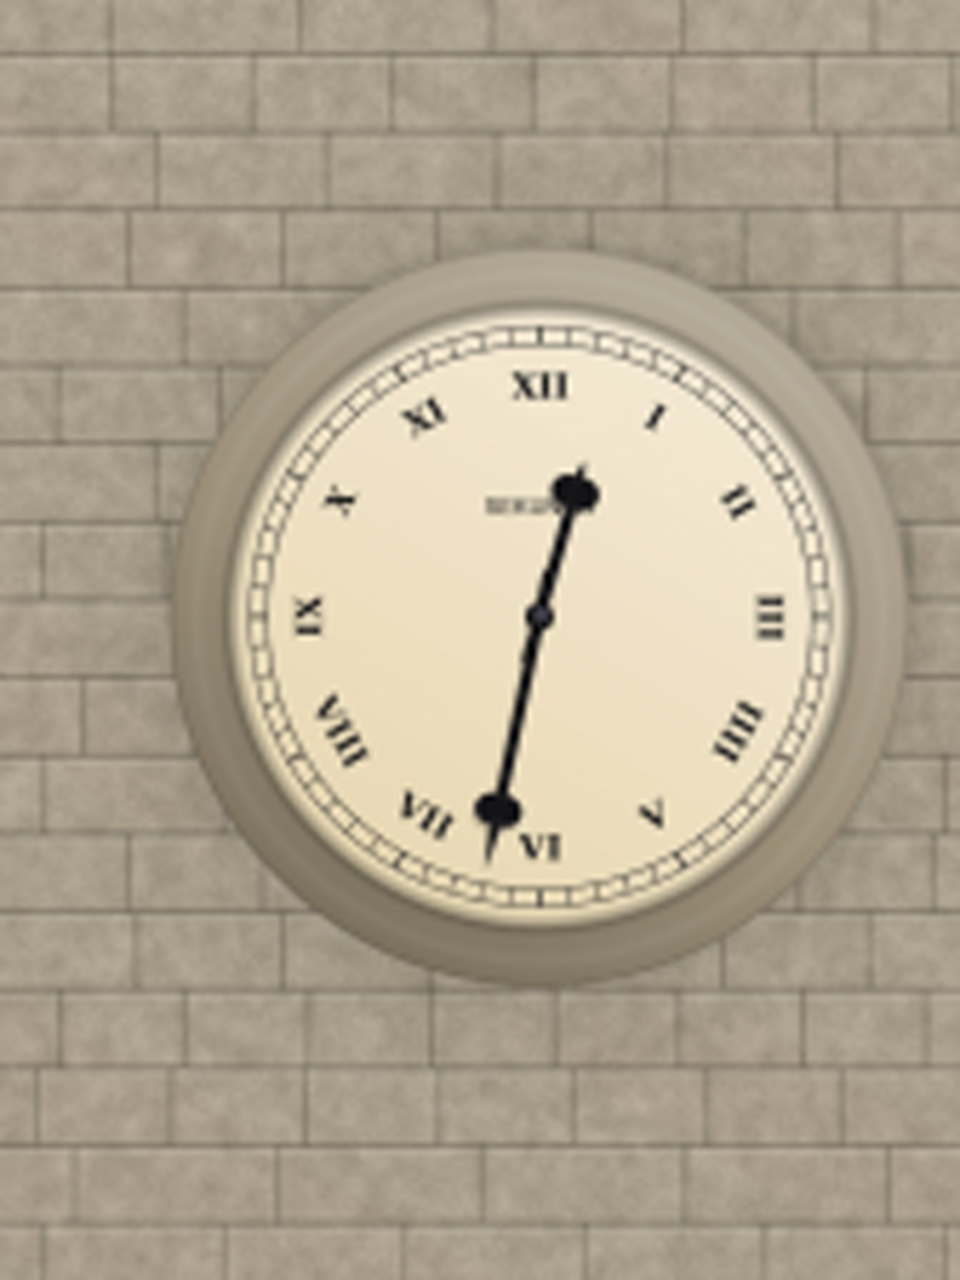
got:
**12:32**
